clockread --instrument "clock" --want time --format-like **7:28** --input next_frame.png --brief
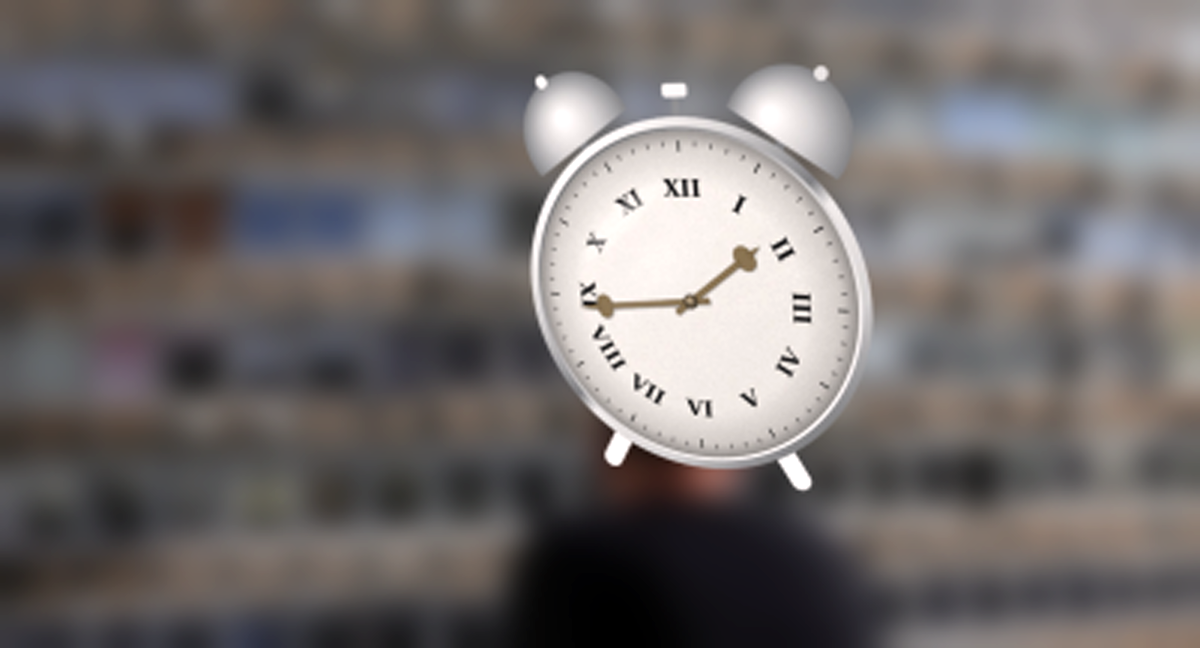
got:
**1:44**
